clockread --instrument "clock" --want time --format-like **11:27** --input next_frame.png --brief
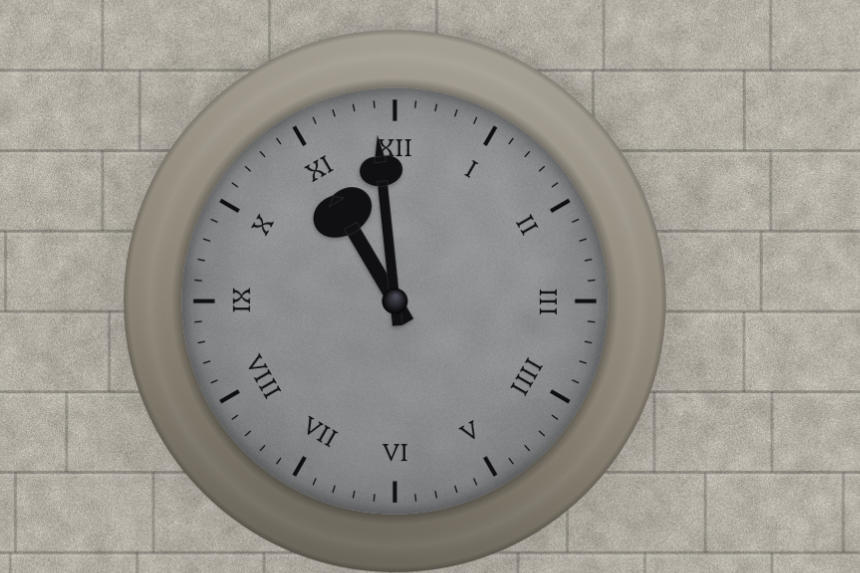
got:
**10:59**
